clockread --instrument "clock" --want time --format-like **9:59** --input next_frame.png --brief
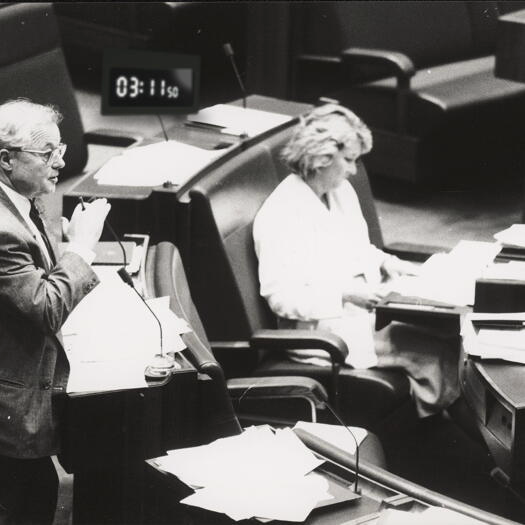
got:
**3:11**
